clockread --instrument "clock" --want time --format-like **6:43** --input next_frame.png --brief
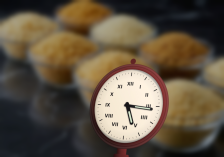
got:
**5:16**
